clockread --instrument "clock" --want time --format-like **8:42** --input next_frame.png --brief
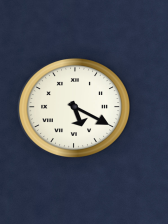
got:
**5:20**
